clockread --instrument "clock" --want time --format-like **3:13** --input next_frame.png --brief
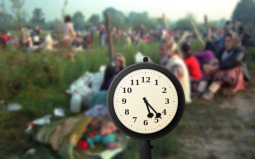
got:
**5:23**
